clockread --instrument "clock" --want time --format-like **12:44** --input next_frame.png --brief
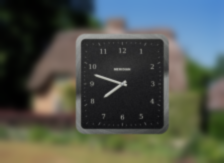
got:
**7:48**
